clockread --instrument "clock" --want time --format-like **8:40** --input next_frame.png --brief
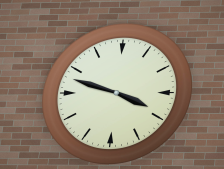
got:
**3:48**
